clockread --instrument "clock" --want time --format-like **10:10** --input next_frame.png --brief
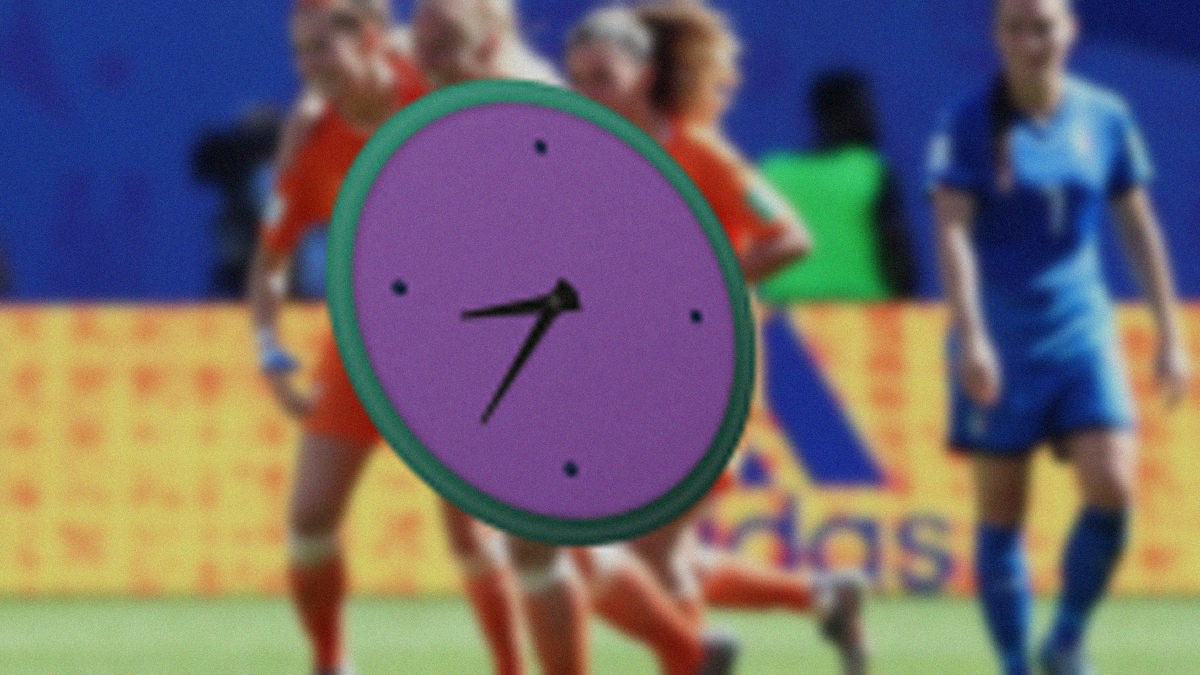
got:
**8:36**
